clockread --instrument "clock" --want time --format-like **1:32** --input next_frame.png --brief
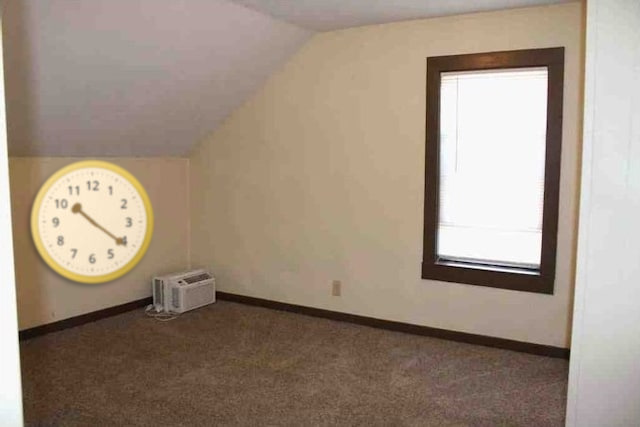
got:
**10:21**
